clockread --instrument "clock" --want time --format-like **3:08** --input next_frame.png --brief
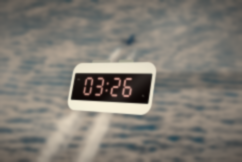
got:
**3:26**
